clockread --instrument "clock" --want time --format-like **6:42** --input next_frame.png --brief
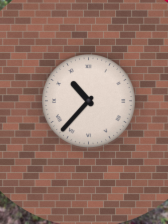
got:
**10:37**
